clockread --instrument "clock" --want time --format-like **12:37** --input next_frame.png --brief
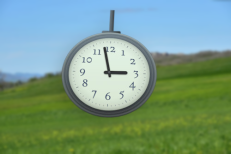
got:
**2:58**
